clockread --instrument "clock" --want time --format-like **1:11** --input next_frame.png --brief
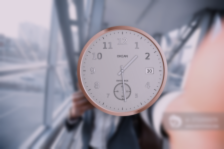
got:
**1:29**
